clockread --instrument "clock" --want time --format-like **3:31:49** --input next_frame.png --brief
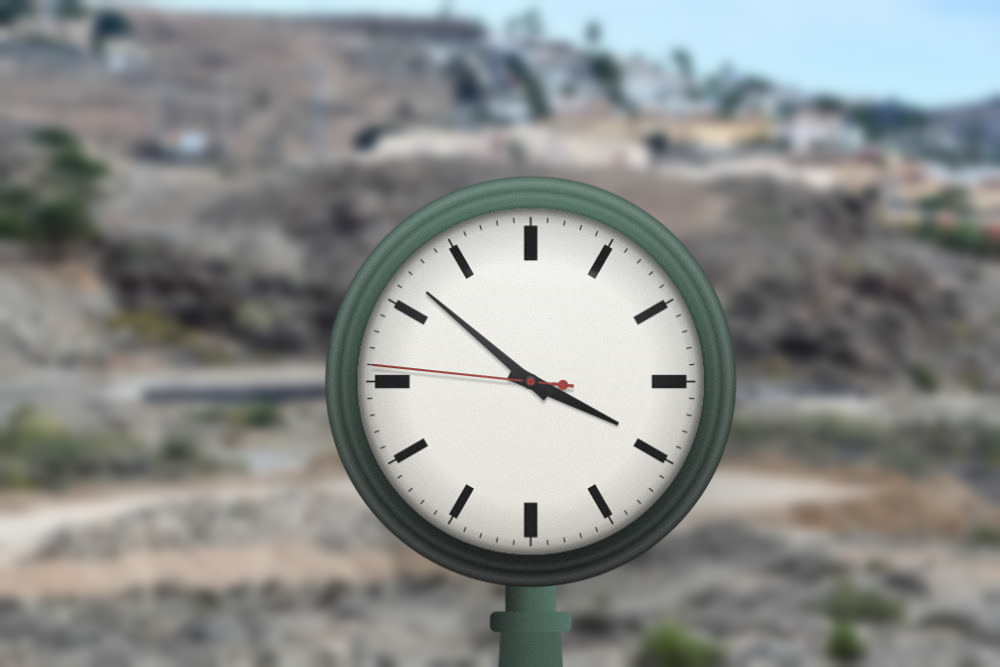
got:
**3:51:46**
